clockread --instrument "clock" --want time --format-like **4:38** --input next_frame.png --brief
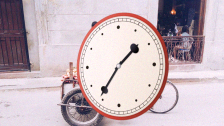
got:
**1:36**
